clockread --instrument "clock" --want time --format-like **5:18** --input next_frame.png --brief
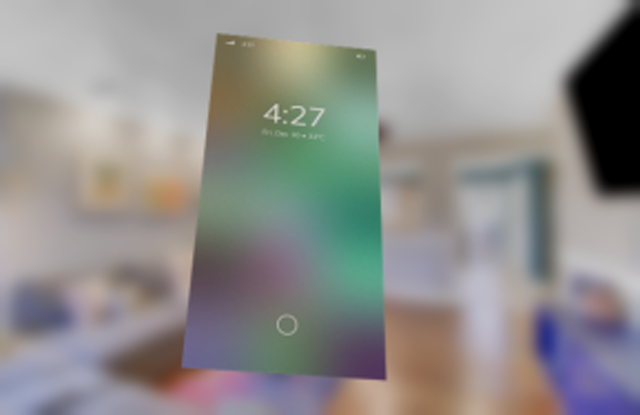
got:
**4:27**
